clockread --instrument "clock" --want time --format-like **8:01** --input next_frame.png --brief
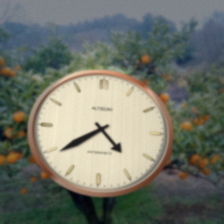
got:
**4:39**
